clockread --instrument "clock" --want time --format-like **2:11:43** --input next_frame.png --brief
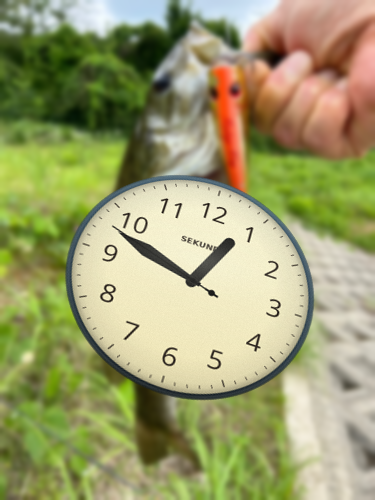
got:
**12:47:48**
